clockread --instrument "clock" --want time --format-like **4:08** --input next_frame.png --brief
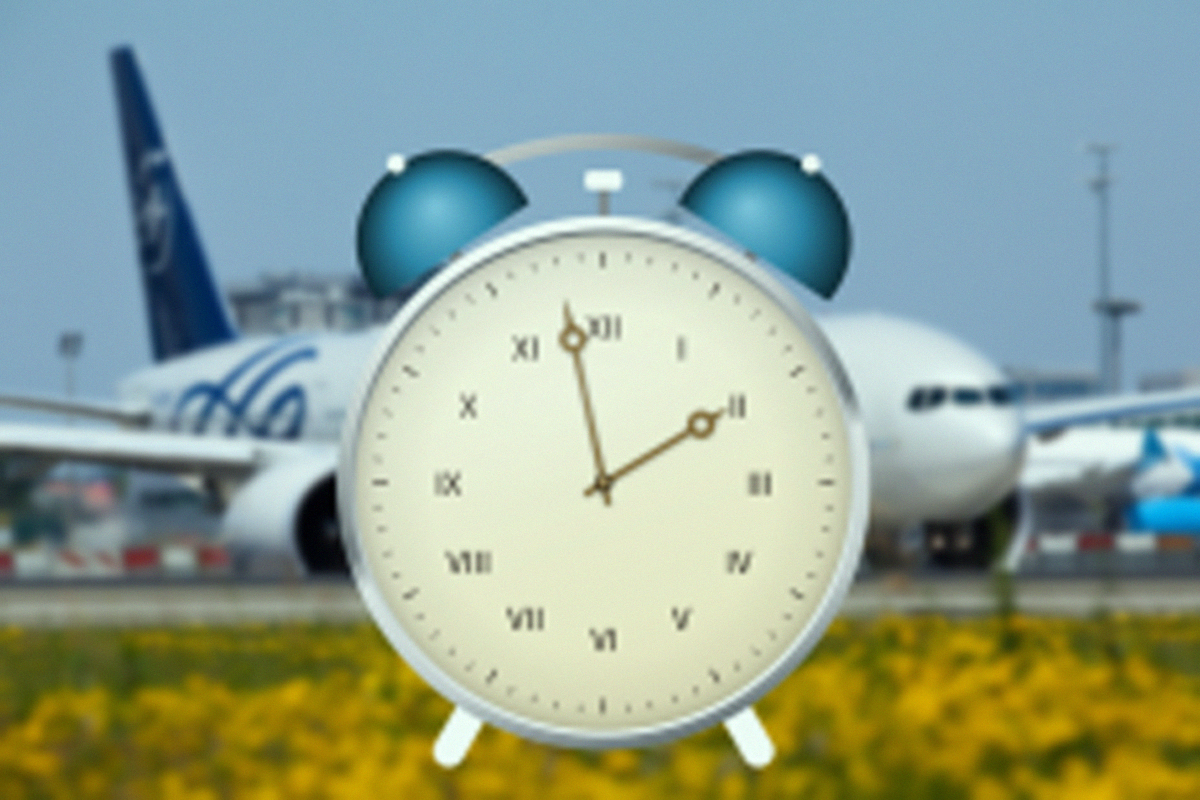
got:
**1:58**
